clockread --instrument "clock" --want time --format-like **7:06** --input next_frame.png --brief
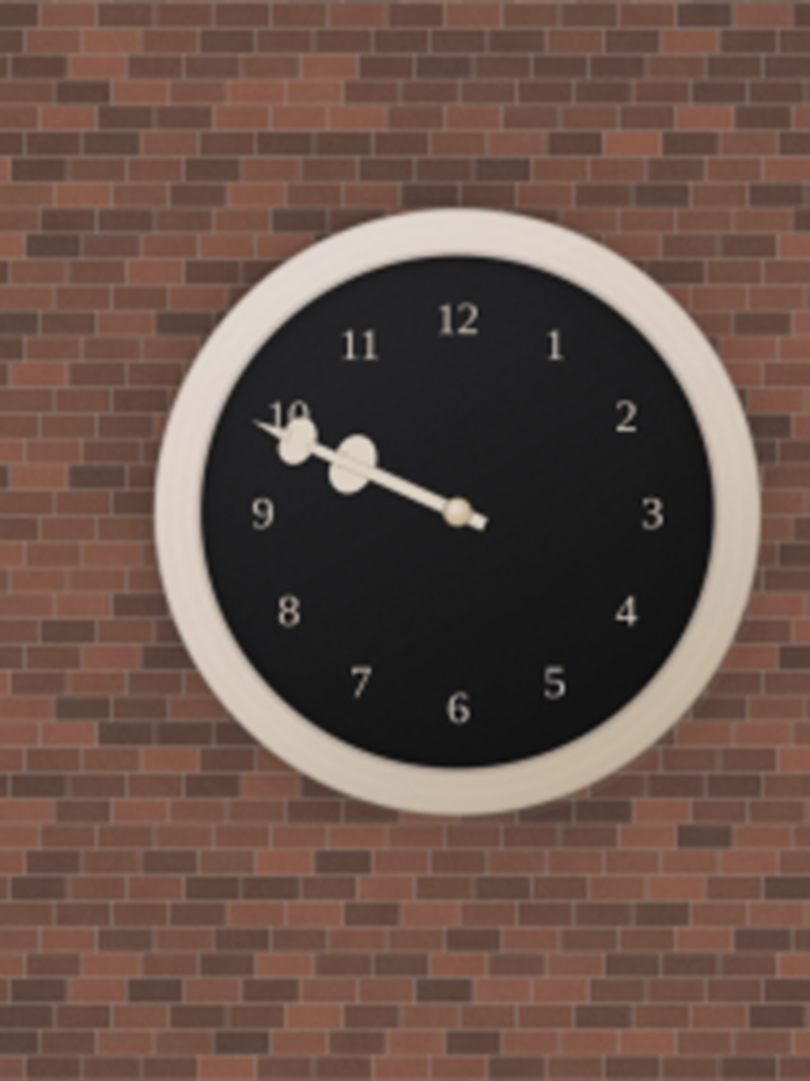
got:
**9:49**
